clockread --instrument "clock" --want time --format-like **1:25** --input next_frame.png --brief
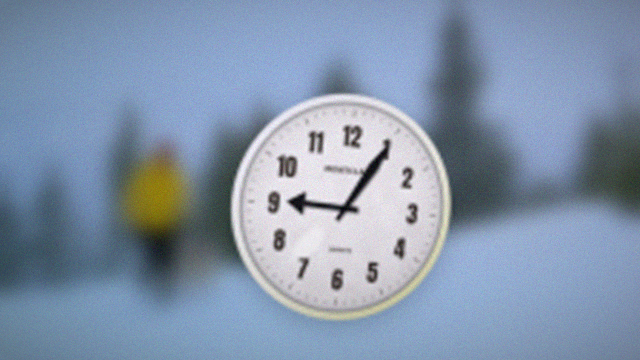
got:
**9:05**
